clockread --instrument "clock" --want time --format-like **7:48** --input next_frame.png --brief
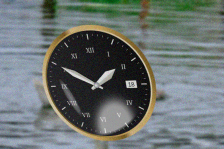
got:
**1:50**
